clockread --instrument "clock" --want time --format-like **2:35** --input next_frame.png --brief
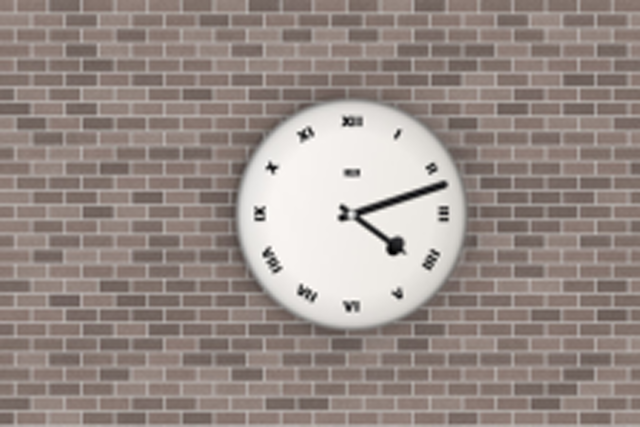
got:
**4:12**
